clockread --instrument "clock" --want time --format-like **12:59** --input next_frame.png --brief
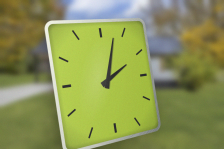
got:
**2:03**
